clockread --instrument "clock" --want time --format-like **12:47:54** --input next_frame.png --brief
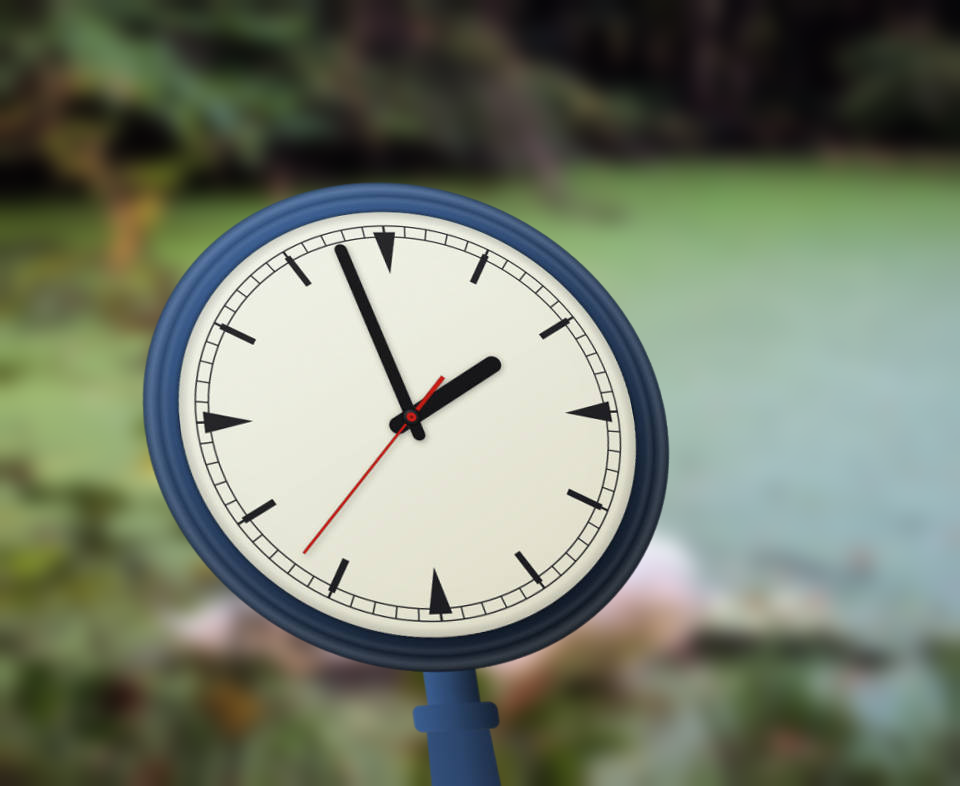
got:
**1:57:37**
